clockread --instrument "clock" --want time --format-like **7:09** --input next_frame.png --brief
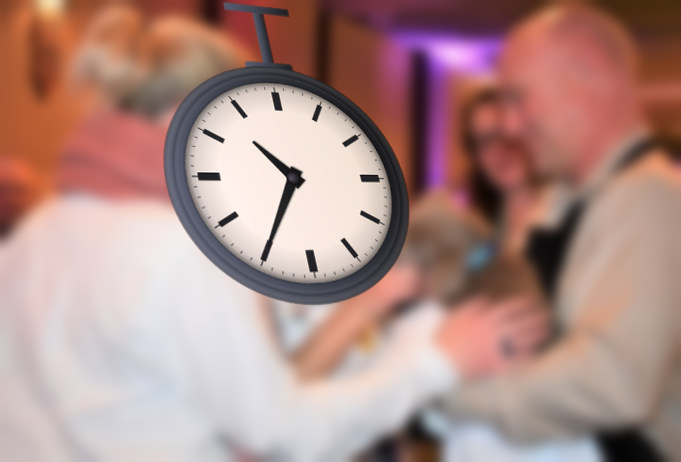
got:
**10:35**
